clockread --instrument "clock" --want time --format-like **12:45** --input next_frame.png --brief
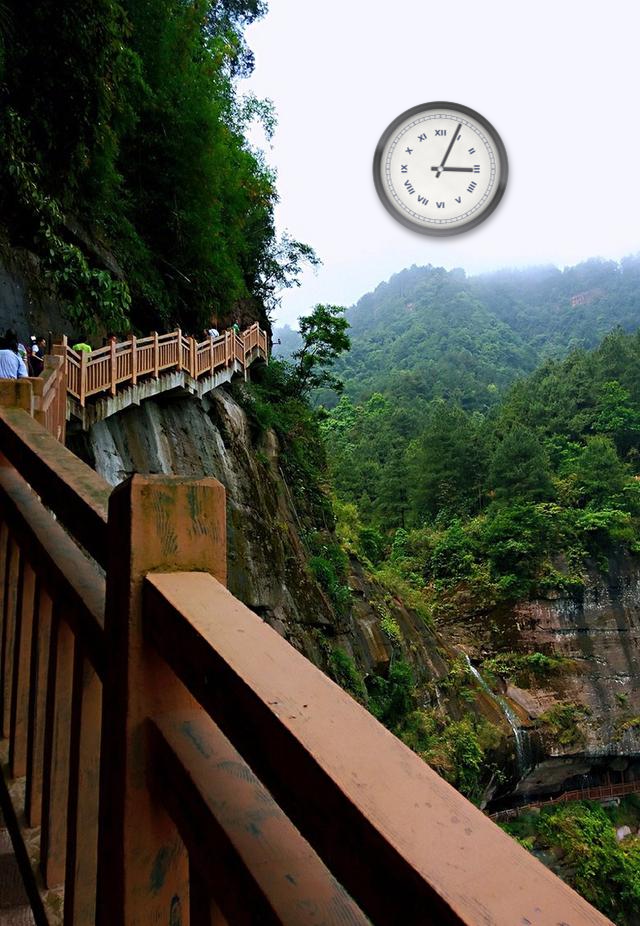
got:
**3:04**
